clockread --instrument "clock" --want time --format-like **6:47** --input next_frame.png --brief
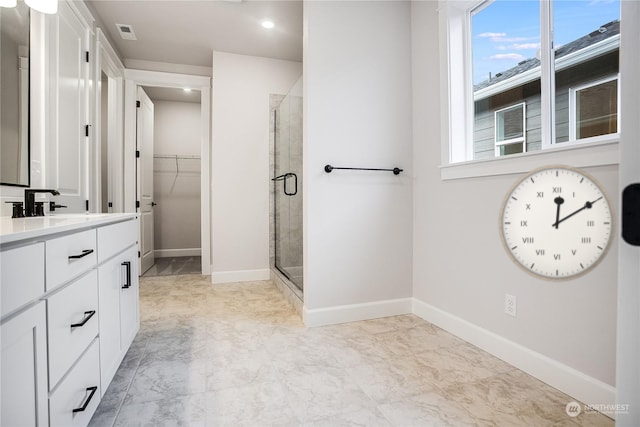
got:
**12:10**
